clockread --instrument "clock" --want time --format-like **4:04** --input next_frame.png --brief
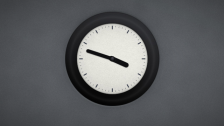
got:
**3:48**
